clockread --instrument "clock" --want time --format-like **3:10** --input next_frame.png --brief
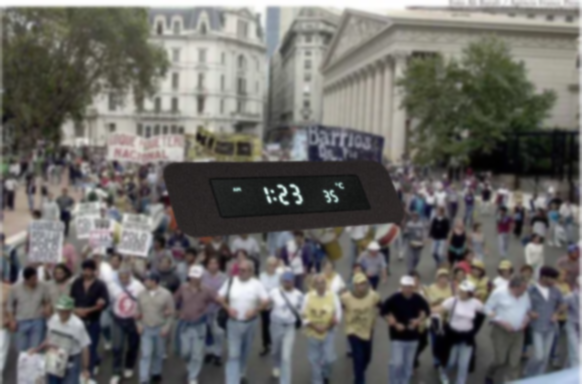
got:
**1:23**
